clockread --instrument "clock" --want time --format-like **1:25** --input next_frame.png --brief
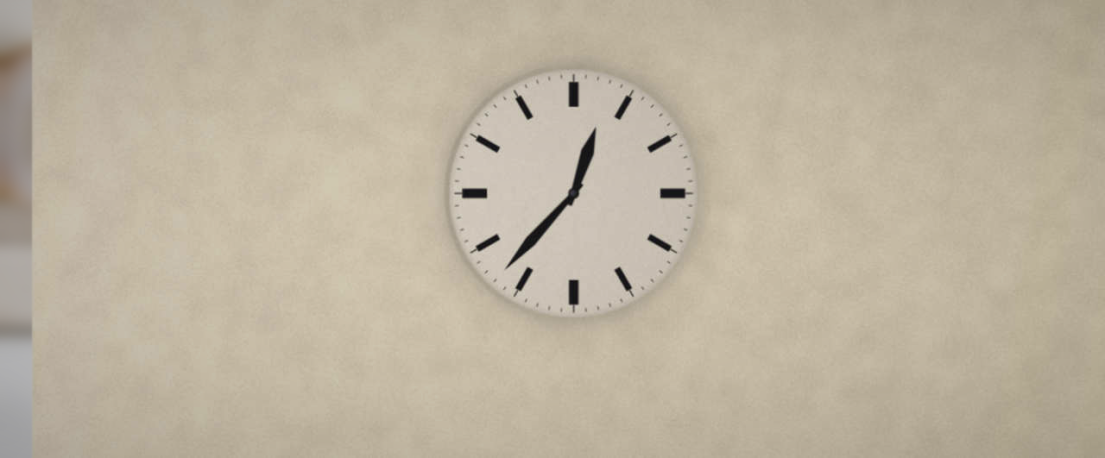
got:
**12:37**
